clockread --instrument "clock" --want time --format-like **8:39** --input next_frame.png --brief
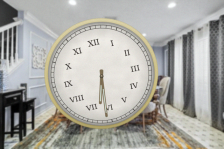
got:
**6:31**
